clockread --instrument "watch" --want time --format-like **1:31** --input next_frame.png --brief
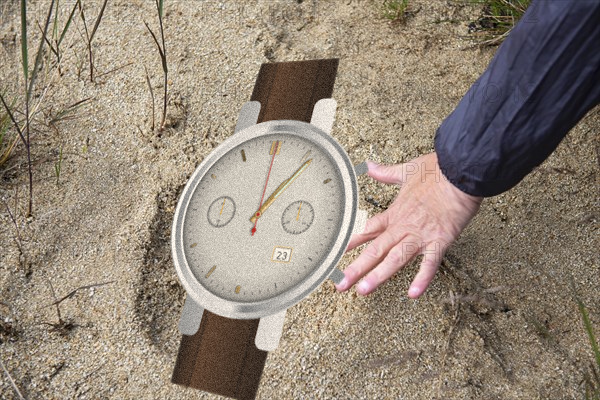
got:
**1:06**
